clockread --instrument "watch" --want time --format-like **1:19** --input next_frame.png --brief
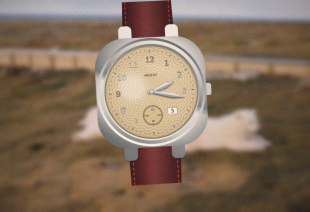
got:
**2:17**
